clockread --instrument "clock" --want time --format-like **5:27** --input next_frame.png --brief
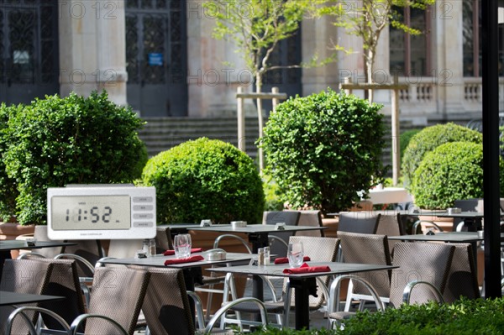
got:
**11:52**
